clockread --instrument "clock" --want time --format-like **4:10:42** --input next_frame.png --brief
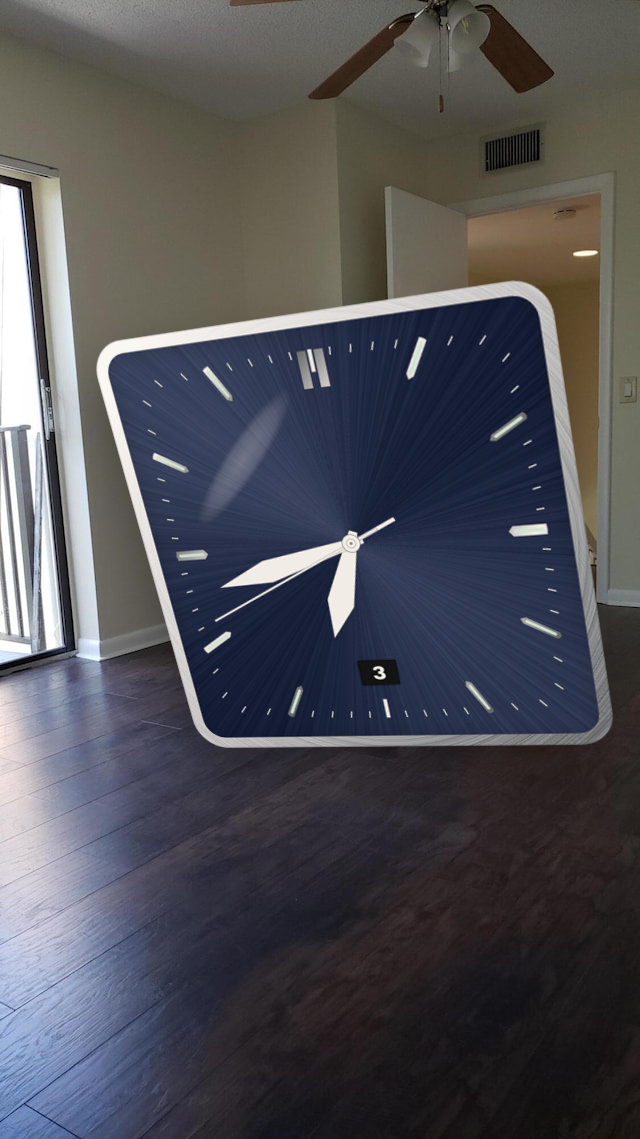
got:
**6:42:41**
